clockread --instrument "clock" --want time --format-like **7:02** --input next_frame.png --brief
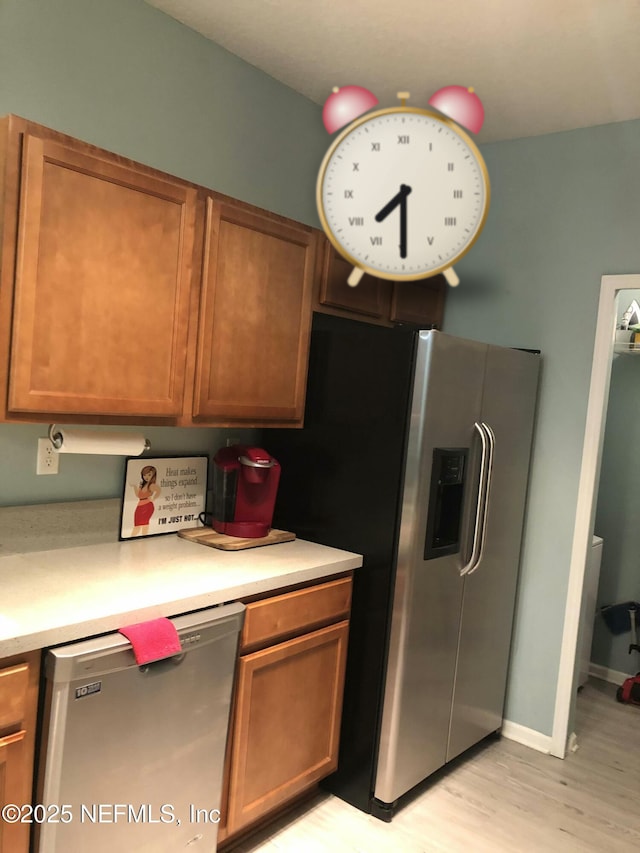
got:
**7:30**
